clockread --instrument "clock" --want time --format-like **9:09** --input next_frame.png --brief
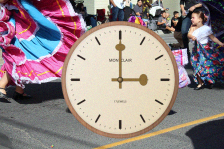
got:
**3:00**
